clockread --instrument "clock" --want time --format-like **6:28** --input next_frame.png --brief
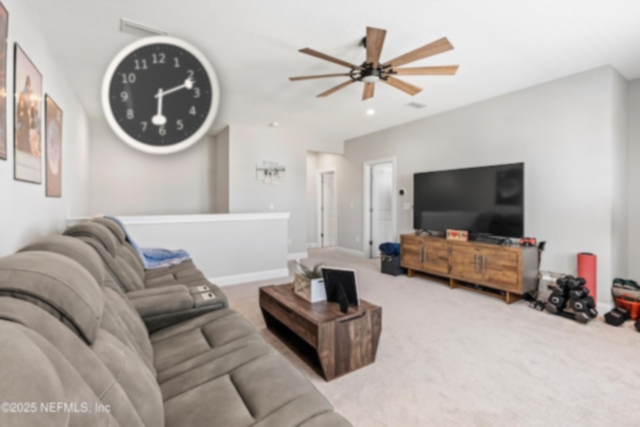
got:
**6:12**
